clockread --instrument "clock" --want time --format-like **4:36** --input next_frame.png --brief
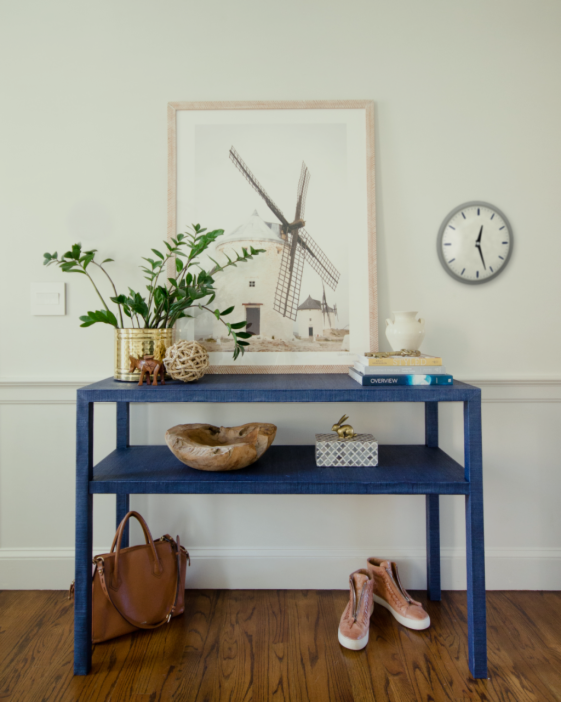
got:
**12:27**
